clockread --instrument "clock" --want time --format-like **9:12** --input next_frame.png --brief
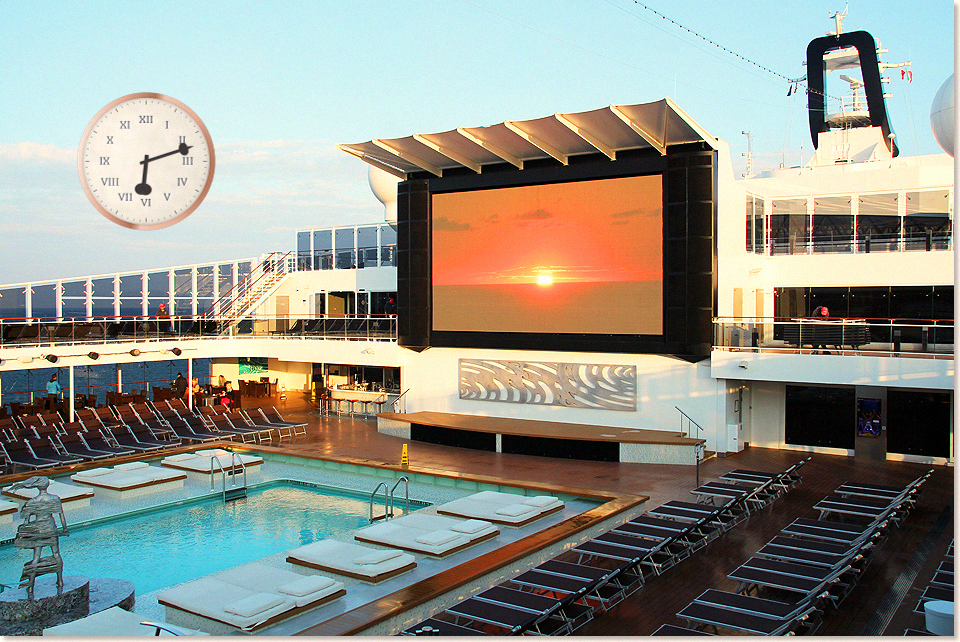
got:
**6:12**
